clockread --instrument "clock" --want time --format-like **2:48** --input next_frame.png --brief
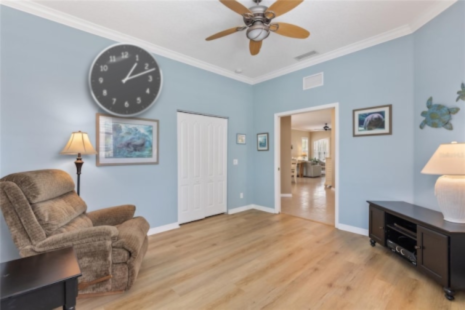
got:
**1:12**
